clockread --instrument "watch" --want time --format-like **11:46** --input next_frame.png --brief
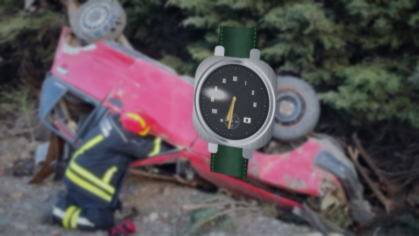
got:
**6:31**
